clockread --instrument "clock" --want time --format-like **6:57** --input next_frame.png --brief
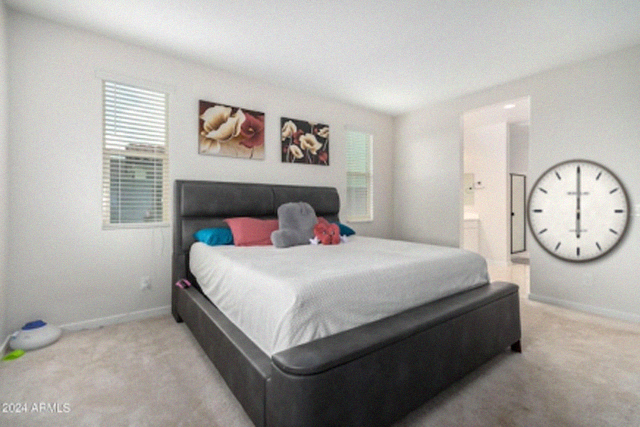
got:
**6:00**
